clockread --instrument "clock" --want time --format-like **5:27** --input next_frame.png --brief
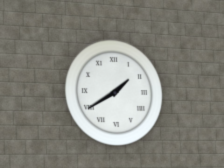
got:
**1:40**
